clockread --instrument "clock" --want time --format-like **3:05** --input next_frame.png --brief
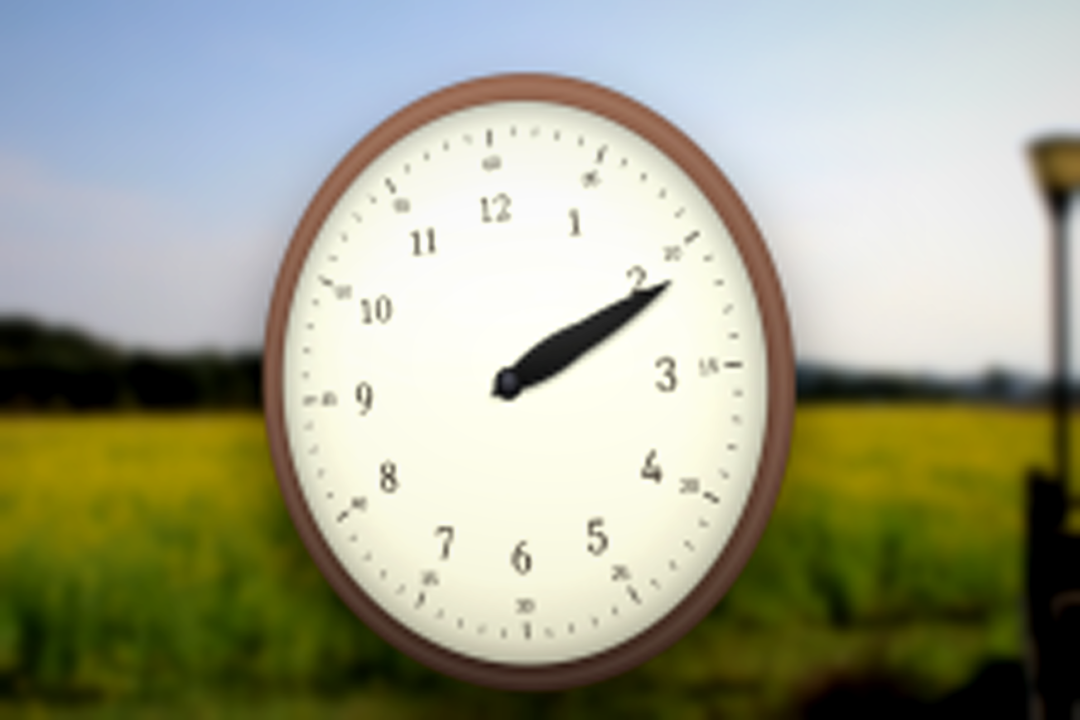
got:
**2:11**
